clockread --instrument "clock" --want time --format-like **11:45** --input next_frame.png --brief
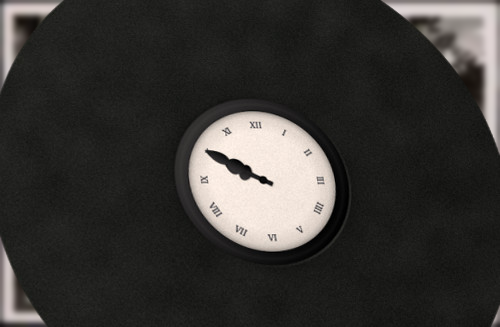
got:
**9:50**
